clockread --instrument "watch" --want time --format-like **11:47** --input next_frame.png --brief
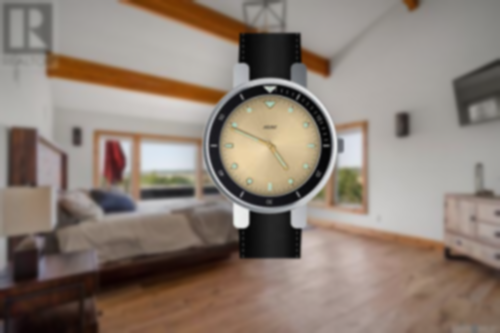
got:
**4:49**
